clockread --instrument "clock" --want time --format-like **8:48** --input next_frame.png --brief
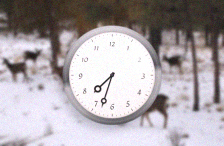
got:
**7:33**
